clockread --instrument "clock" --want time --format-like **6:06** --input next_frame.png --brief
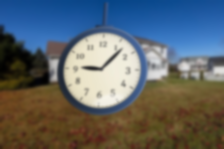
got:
**9:07**
